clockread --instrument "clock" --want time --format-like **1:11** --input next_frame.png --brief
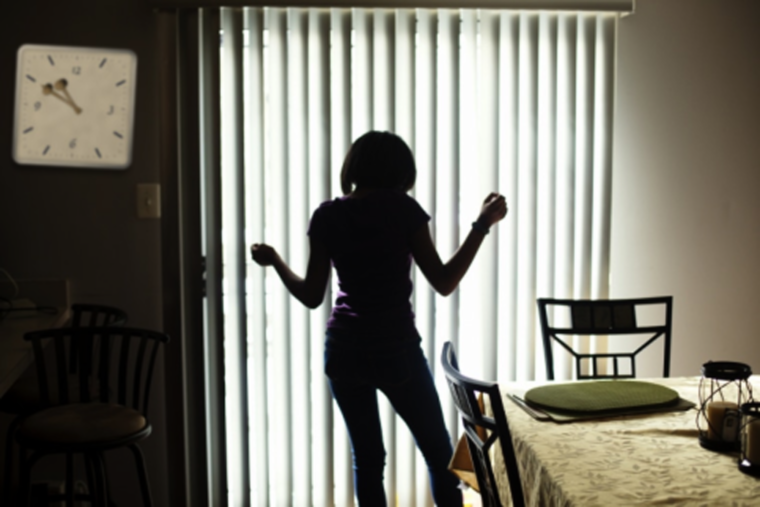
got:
**10:50**
